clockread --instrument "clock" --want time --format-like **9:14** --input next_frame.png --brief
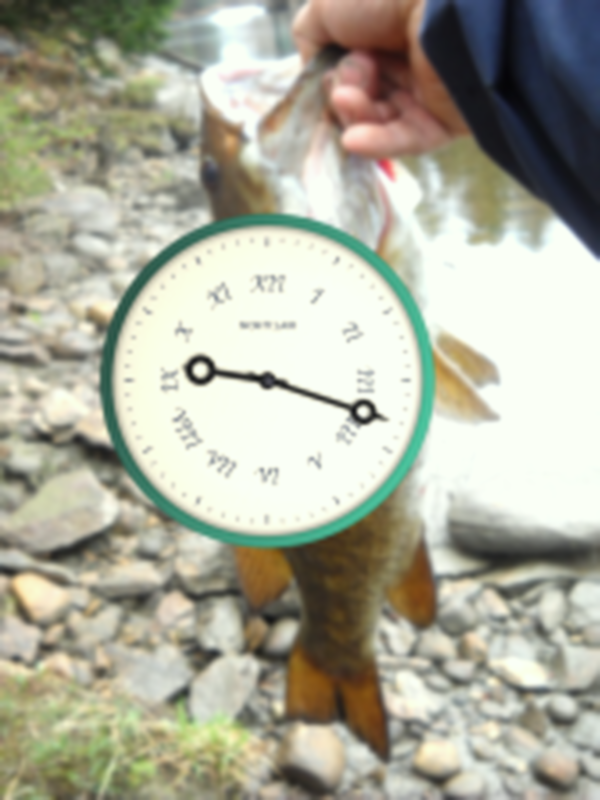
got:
**9:18**
